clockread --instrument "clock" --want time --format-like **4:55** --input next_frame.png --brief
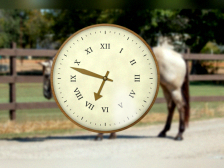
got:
**6:48**
